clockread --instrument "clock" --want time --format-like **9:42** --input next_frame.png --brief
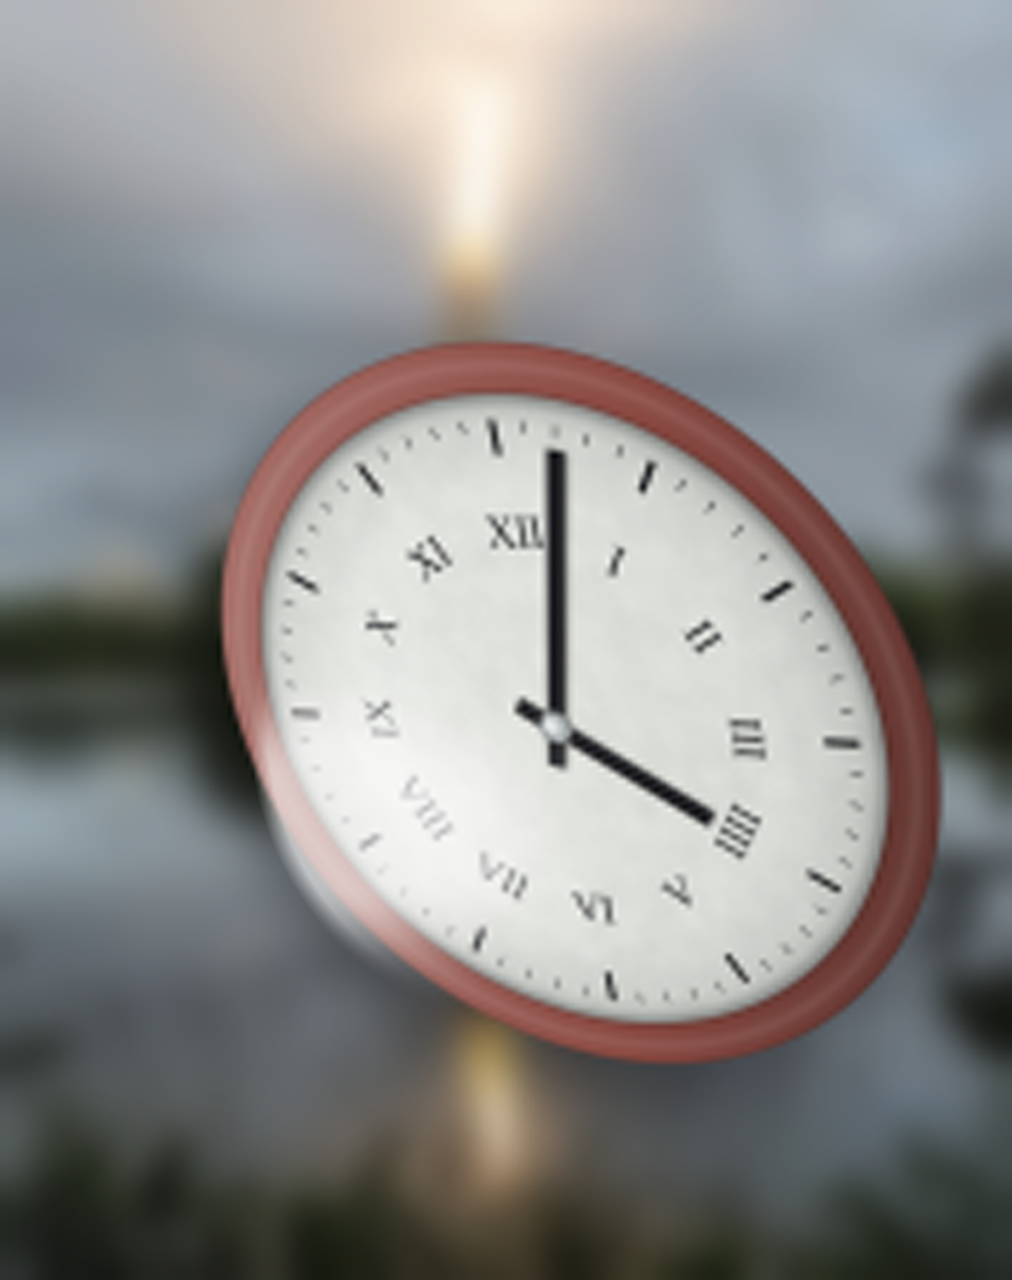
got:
**4:02**
